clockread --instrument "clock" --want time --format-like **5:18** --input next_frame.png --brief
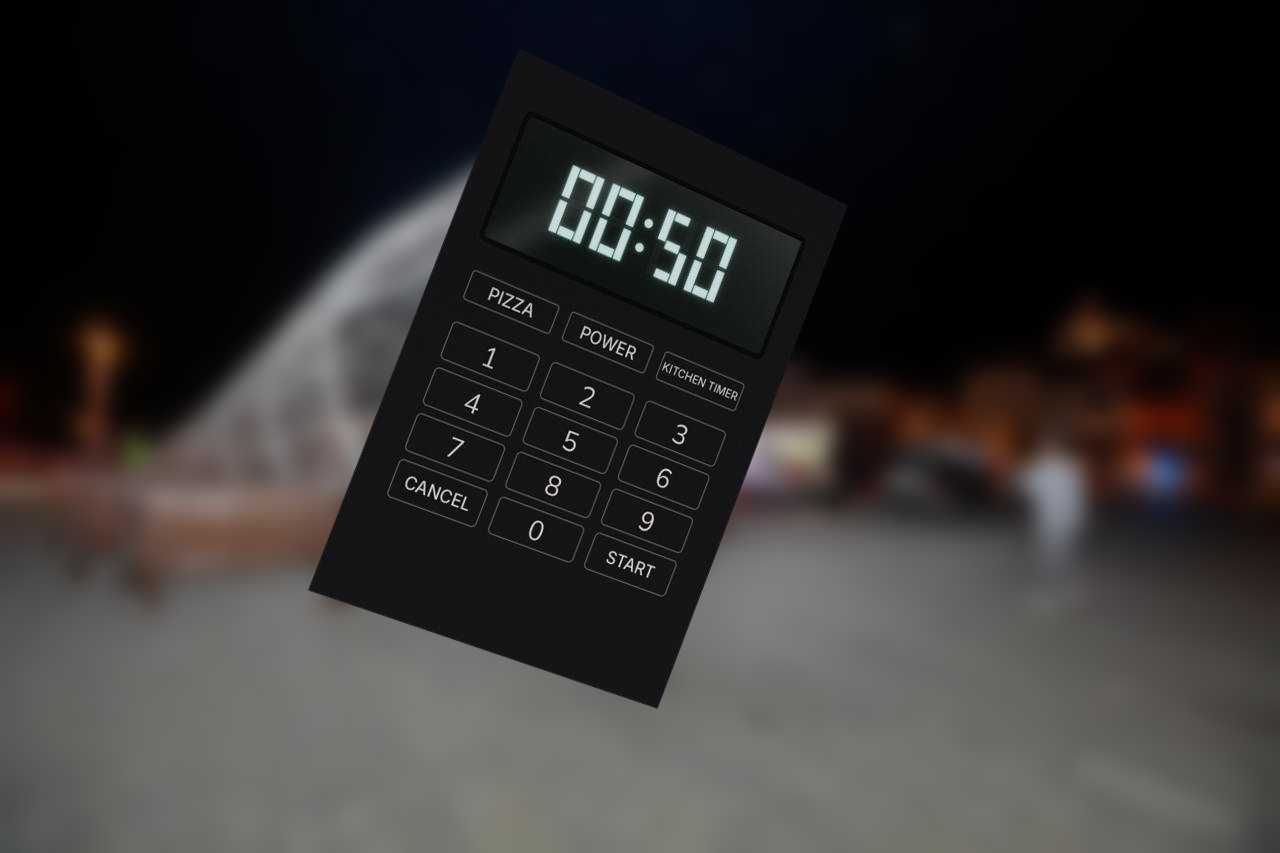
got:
**0:50**
